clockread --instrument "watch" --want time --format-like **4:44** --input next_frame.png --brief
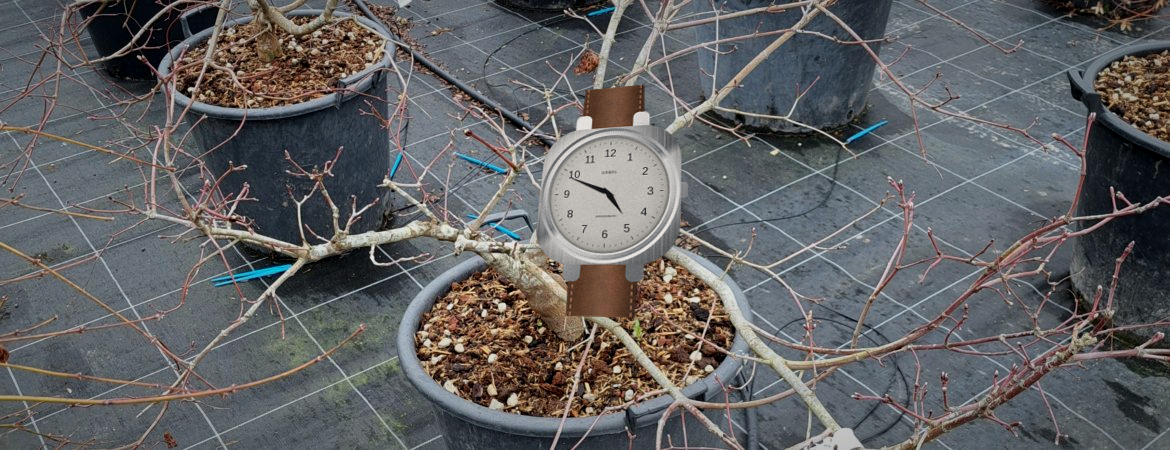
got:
**4:49**
